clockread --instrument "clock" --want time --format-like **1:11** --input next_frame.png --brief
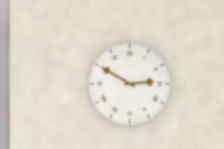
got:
**2:50**
